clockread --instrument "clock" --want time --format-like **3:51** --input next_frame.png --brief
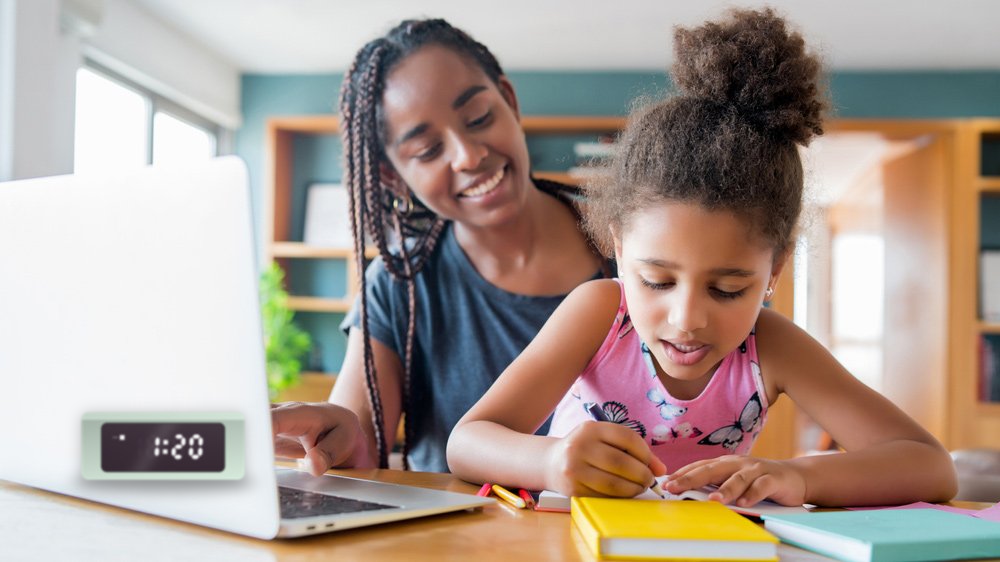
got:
**1:20**
